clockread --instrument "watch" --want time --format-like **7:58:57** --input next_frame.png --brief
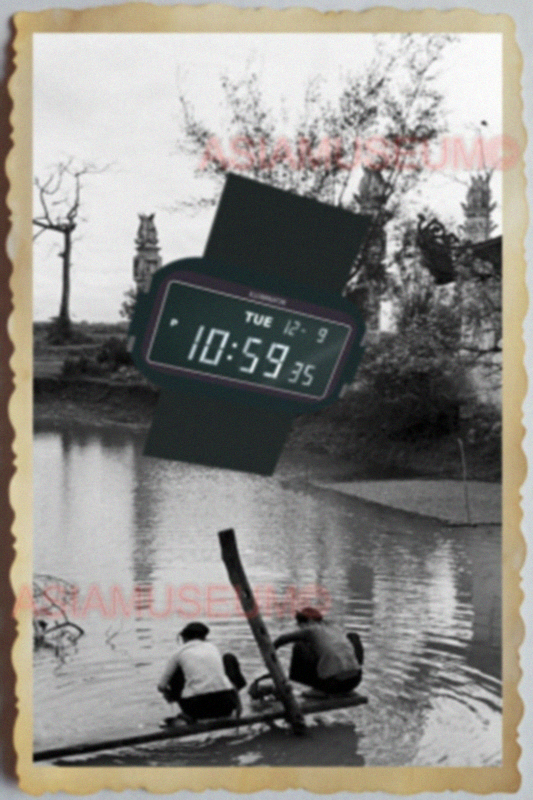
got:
**10:59:35**
